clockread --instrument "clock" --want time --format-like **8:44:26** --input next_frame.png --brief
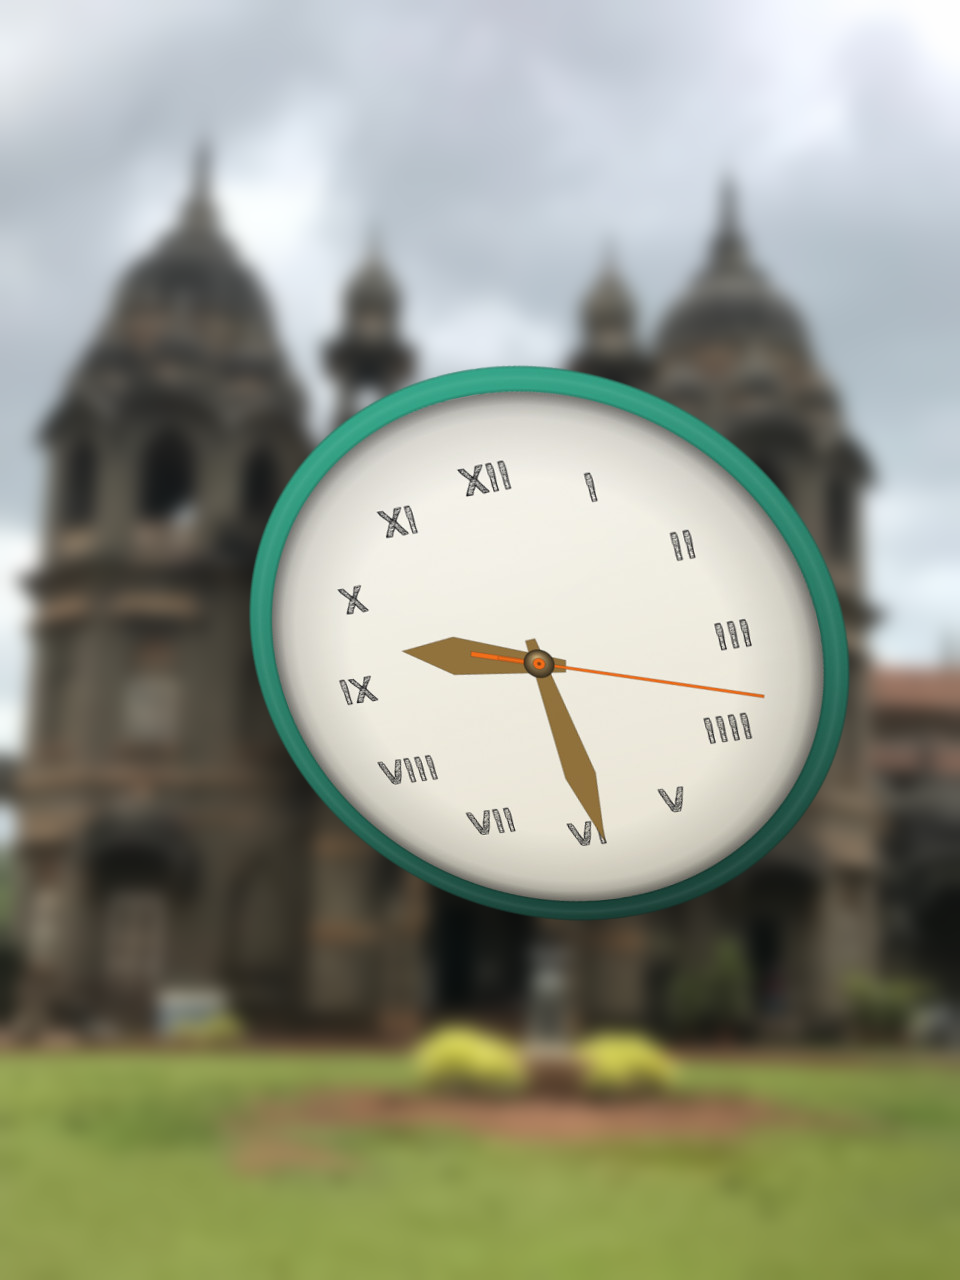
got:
**9:29:18**
